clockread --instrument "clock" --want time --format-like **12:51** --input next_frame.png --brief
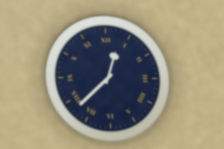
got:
**12:38**
